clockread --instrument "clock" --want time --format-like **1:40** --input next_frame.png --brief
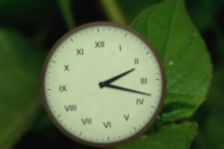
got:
**2:18**
